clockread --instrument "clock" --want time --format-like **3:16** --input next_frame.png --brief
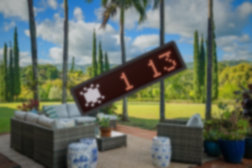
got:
**1:13**
